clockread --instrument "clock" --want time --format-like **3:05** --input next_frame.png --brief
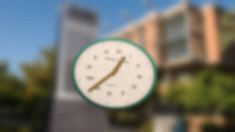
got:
**12:36**
